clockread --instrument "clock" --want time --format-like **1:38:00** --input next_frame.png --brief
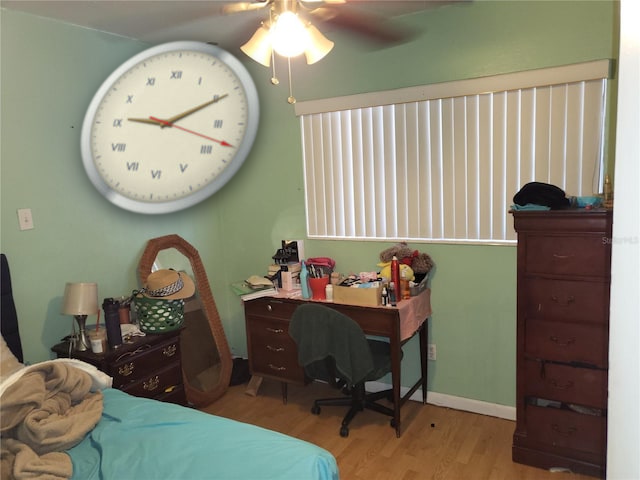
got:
**9:10:18**
